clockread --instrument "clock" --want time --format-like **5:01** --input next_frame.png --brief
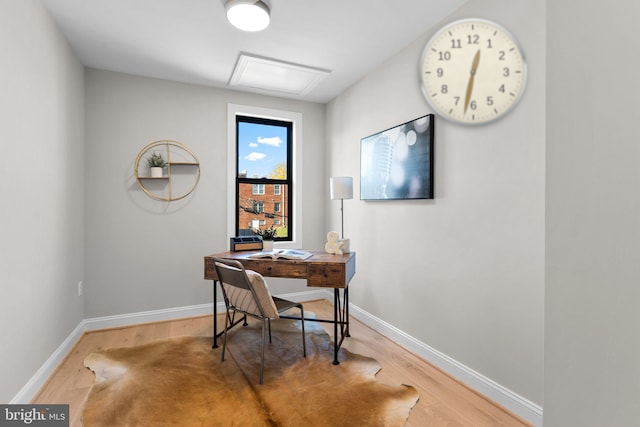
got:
**12:32**
